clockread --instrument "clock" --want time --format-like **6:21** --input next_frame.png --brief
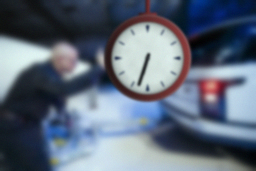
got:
**6:33**
